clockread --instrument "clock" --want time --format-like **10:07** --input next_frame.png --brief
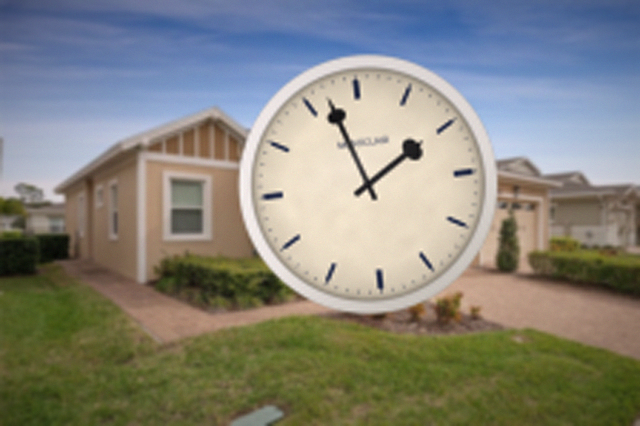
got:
**1:57**
